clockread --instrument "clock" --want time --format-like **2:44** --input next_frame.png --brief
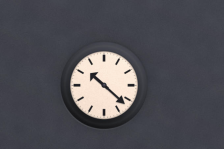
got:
**10:22**
